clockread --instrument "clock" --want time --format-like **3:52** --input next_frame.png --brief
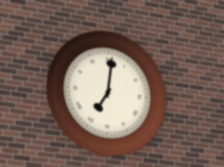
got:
**7:01**
